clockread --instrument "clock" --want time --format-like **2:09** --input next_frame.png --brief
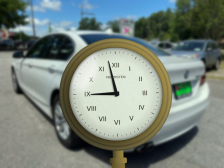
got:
**8:58**
